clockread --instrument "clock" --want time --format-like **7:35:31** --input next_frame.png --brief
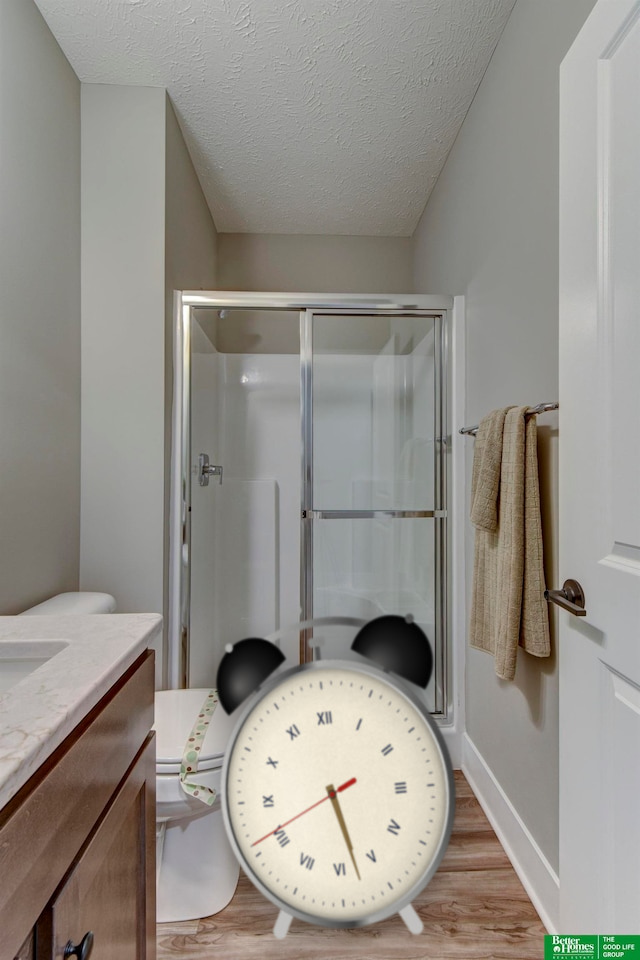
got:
**5:27:41**
